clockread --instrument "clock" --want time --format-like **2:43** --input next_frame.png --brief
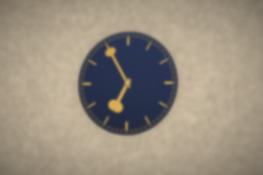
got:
**6:55**
